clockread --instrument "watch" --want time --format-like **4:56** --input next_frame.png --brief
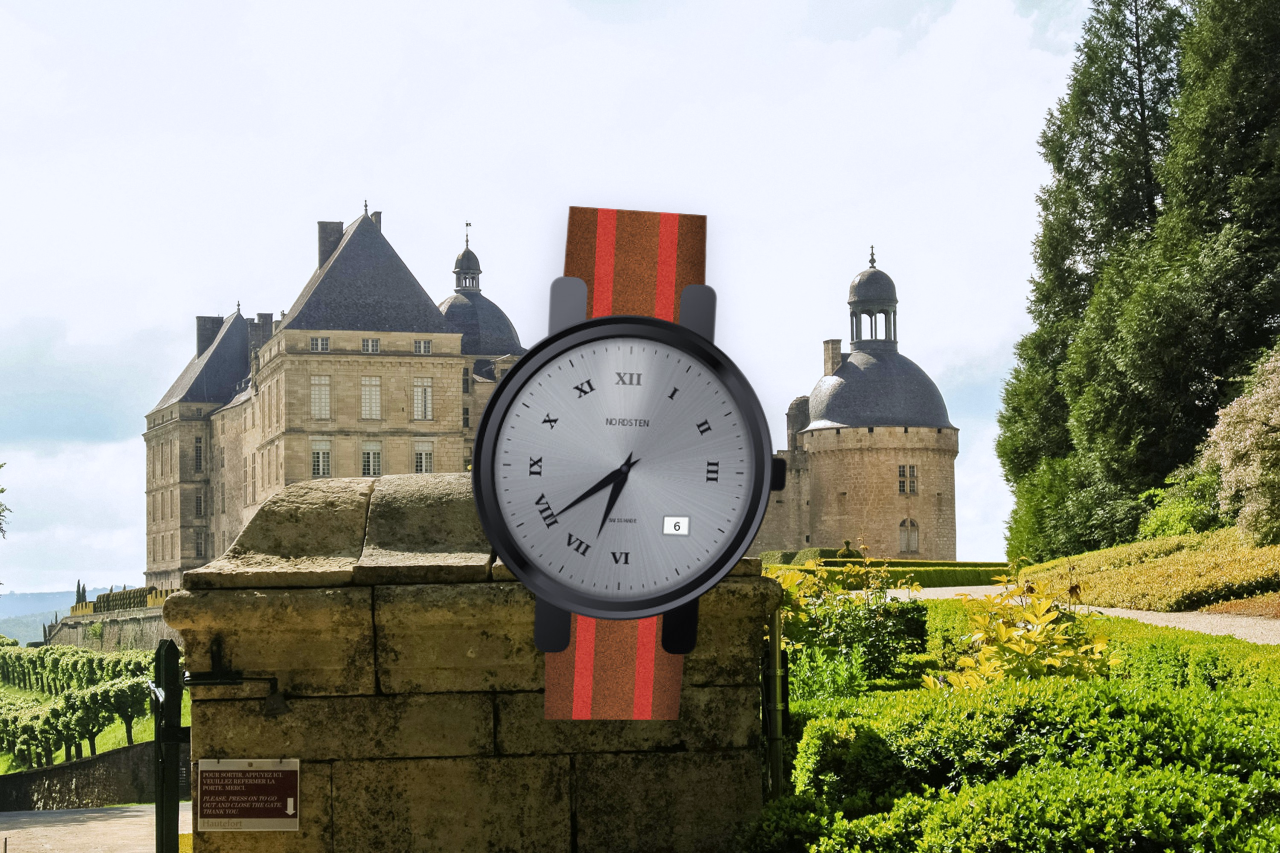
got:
**6:39**
